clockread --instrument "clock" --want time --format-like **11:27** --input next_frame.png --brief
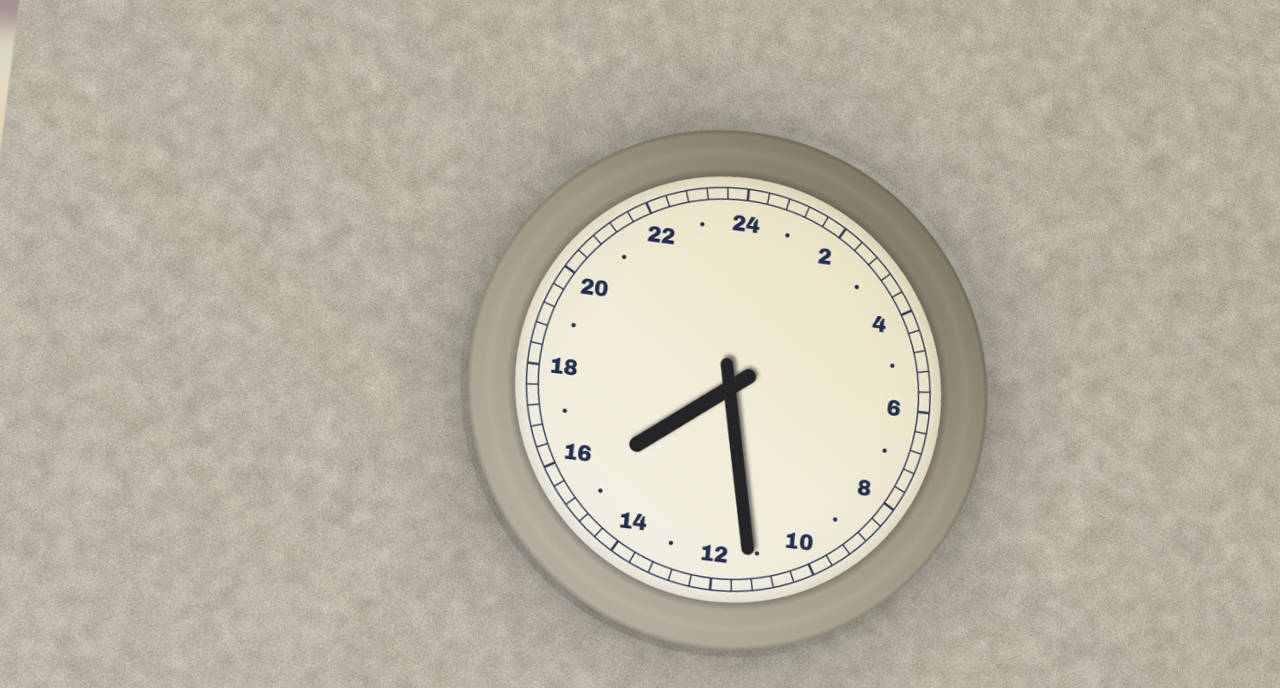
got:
**15:28**
